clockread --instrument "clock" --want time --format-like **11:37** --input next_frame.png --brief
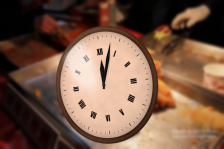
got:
**12:03**
